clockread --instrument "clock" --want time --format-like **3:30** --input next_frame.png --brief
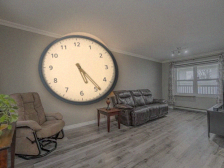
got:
**5:24**
